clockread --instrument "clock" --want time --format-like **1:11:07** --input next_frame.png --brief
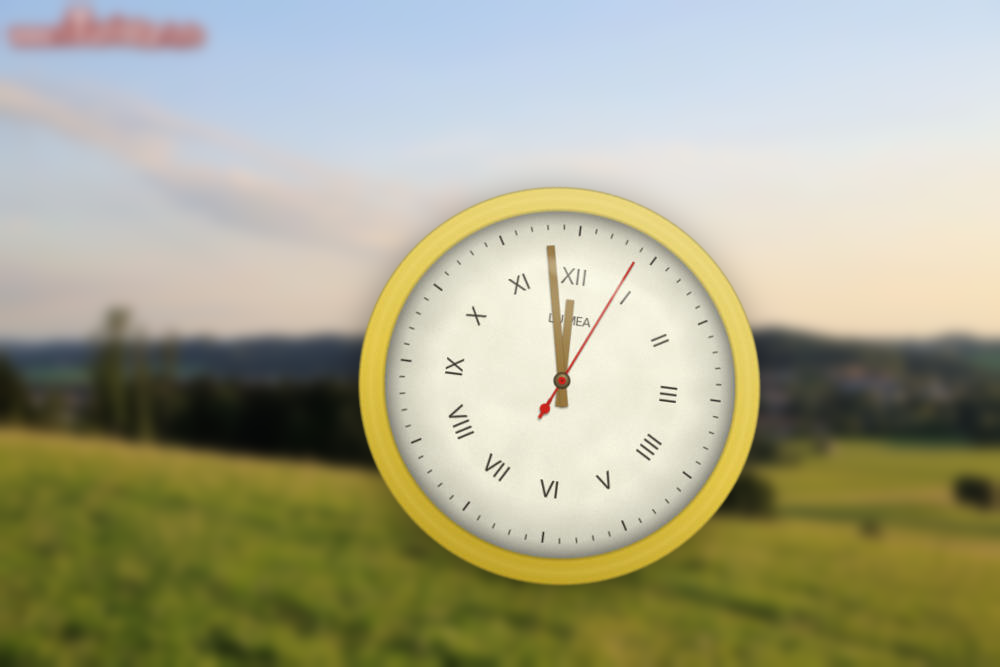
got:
**11:58:04**
